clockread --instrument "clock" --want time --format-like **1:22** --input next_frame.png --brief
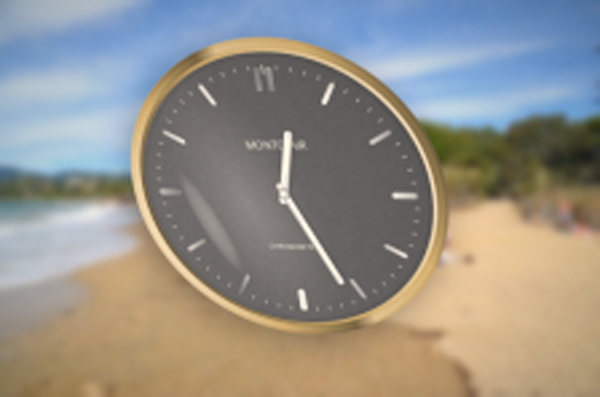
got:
**12:26**
